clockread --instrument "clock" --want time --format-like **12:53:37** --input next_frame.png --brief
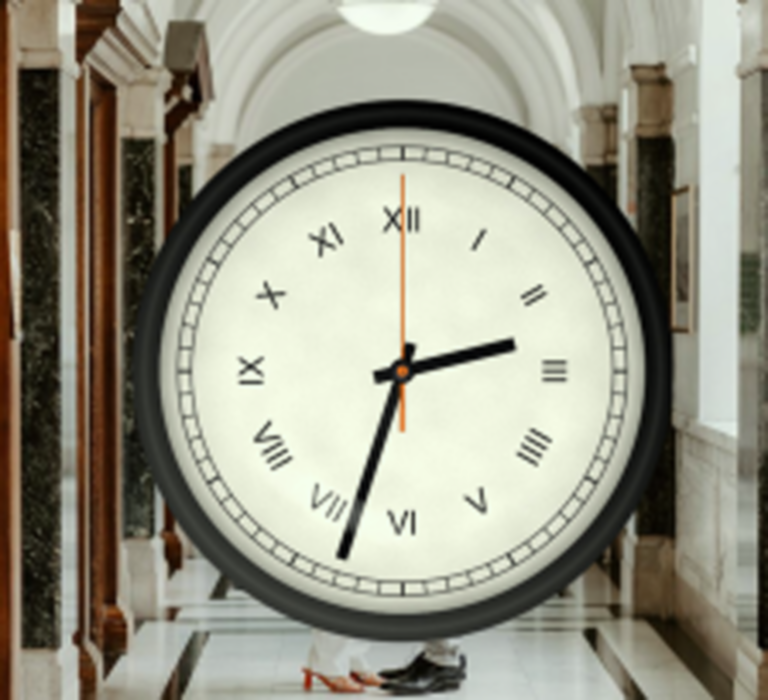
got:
**2:33:00**
